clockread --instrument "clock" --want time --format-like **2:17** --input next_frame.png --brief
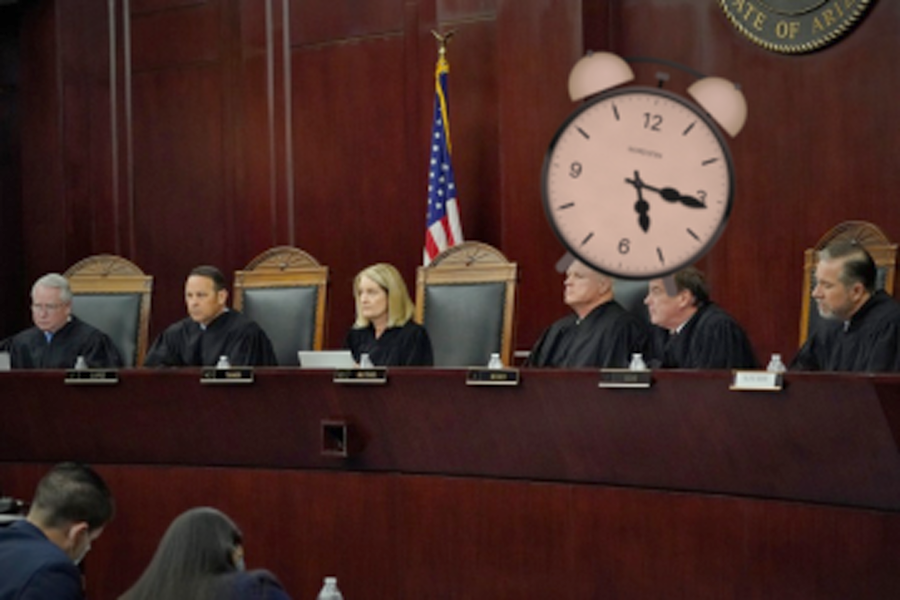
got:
**5:16**
